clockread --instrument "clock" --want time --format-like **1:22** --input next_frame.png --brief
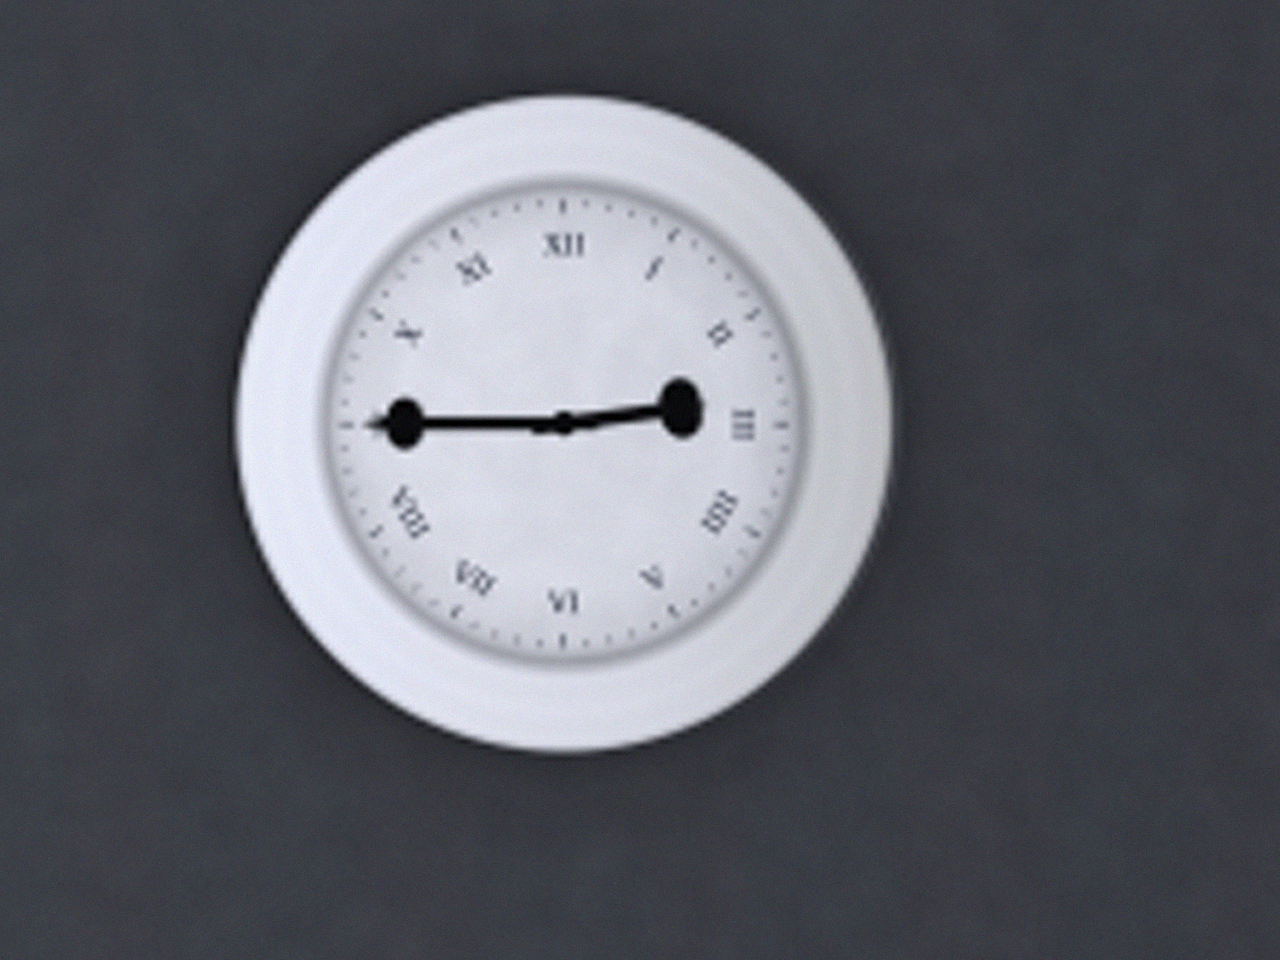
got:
**2:45**
